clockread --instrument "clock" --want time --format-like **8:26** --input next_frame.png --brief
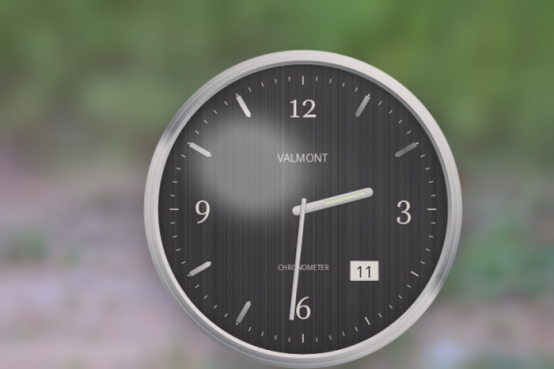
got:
**2:31**
